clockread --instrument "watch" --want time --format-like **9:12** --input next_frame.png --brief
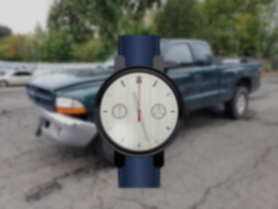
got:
**11:27**
